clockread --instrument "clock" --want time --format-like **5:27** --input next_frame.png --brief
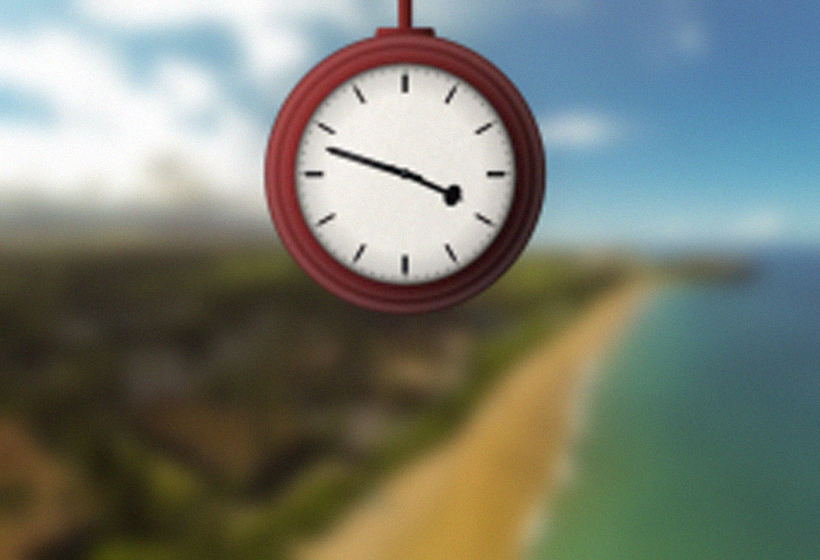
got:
**3:48**
